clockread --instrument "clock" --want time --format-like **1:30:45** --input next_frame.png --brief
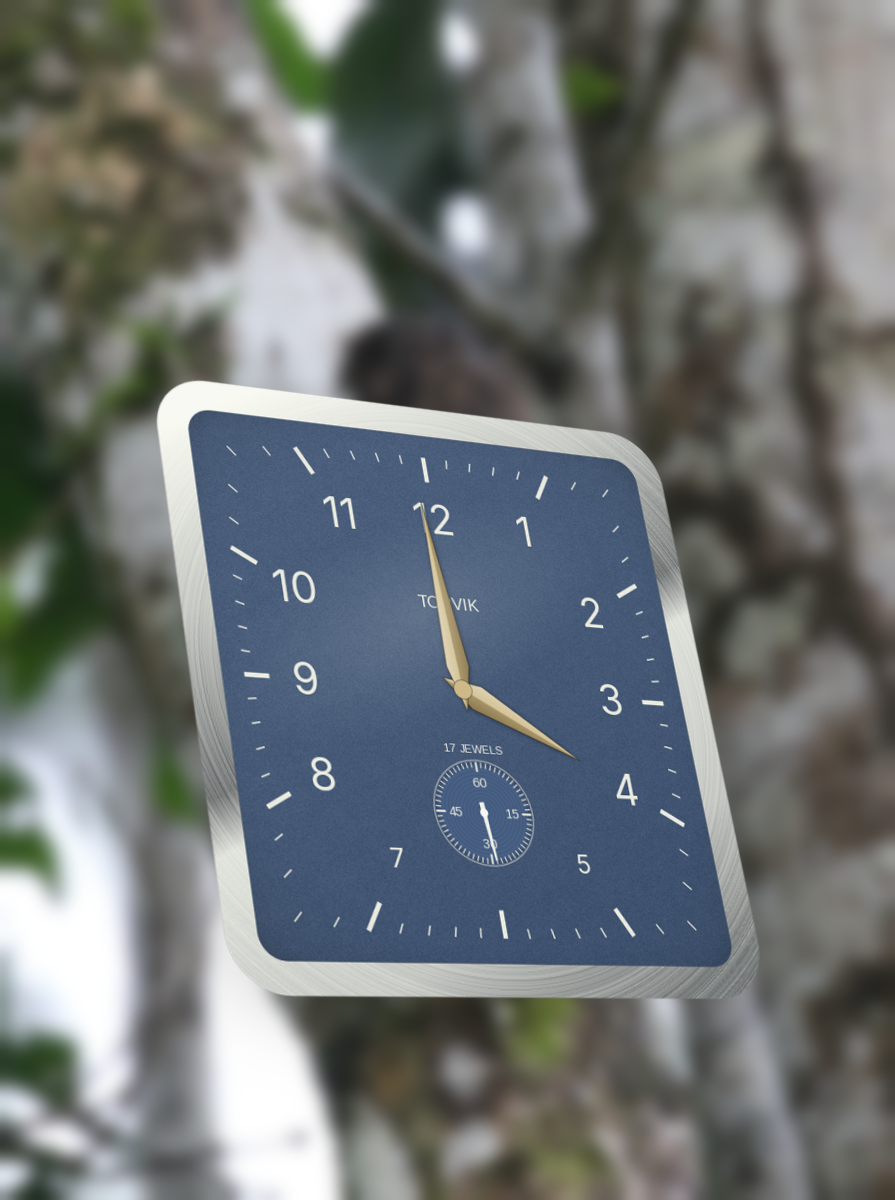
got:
**3:59:29**
